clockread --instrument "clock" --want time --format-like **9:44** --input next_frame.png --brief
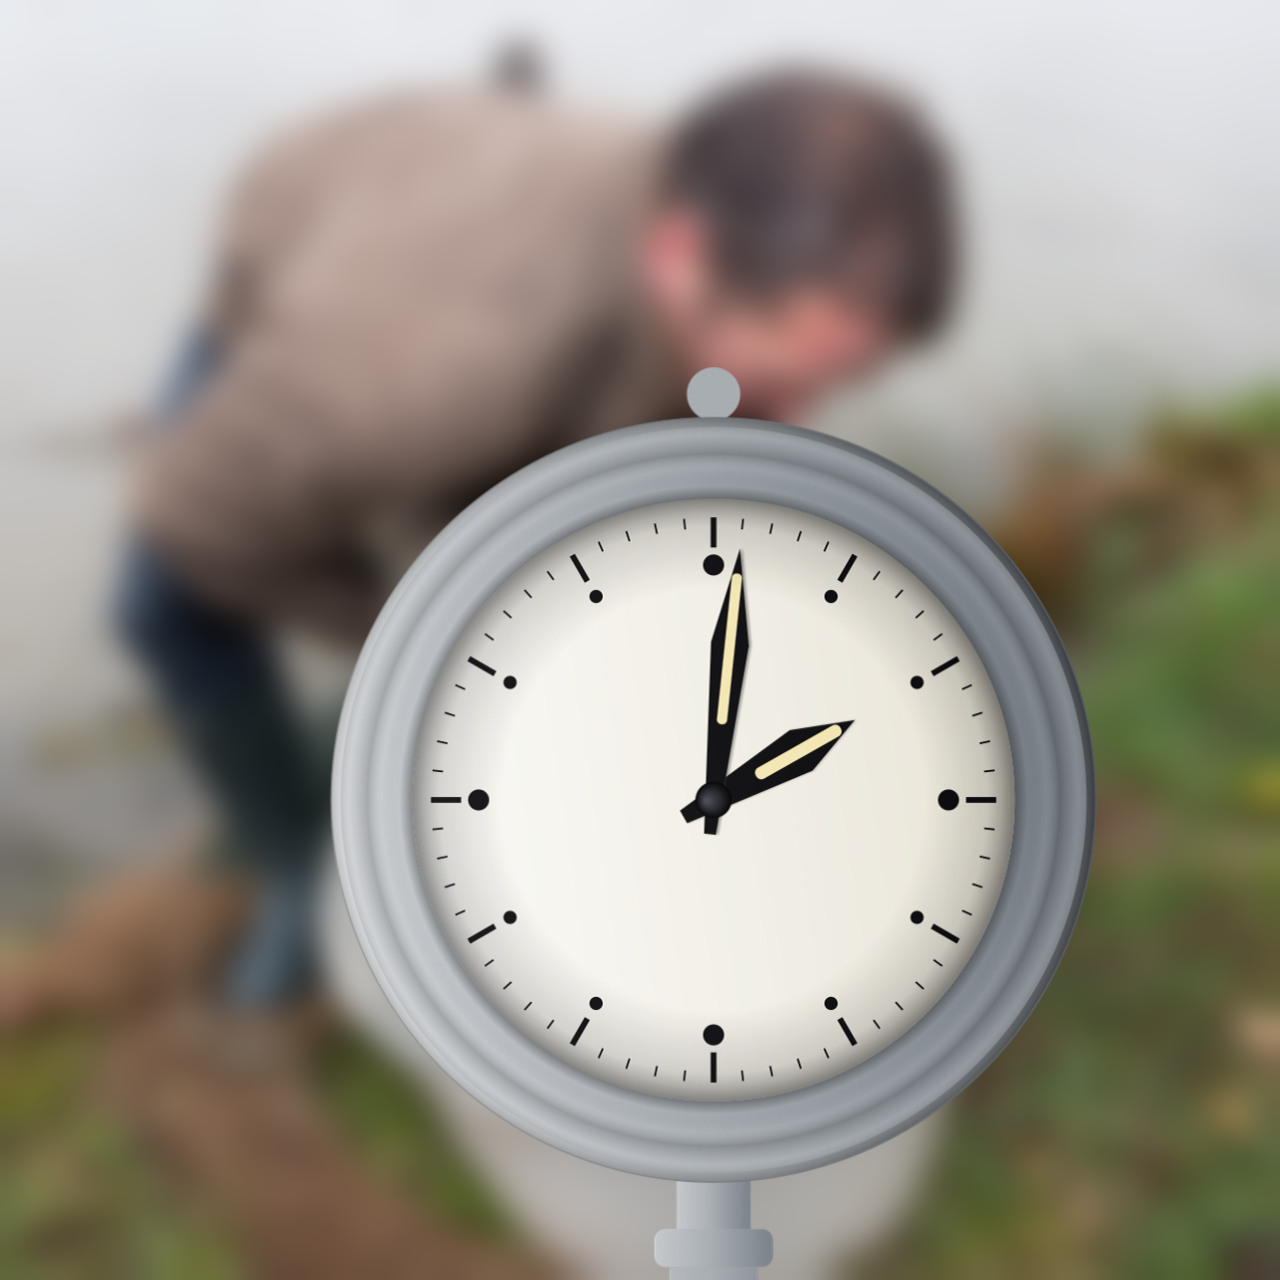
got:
**2:01**
